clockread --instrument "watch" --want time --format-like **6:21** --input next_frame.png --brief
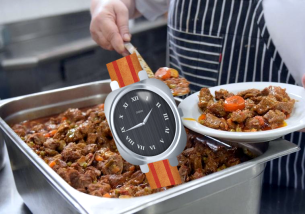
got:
**1:44**
